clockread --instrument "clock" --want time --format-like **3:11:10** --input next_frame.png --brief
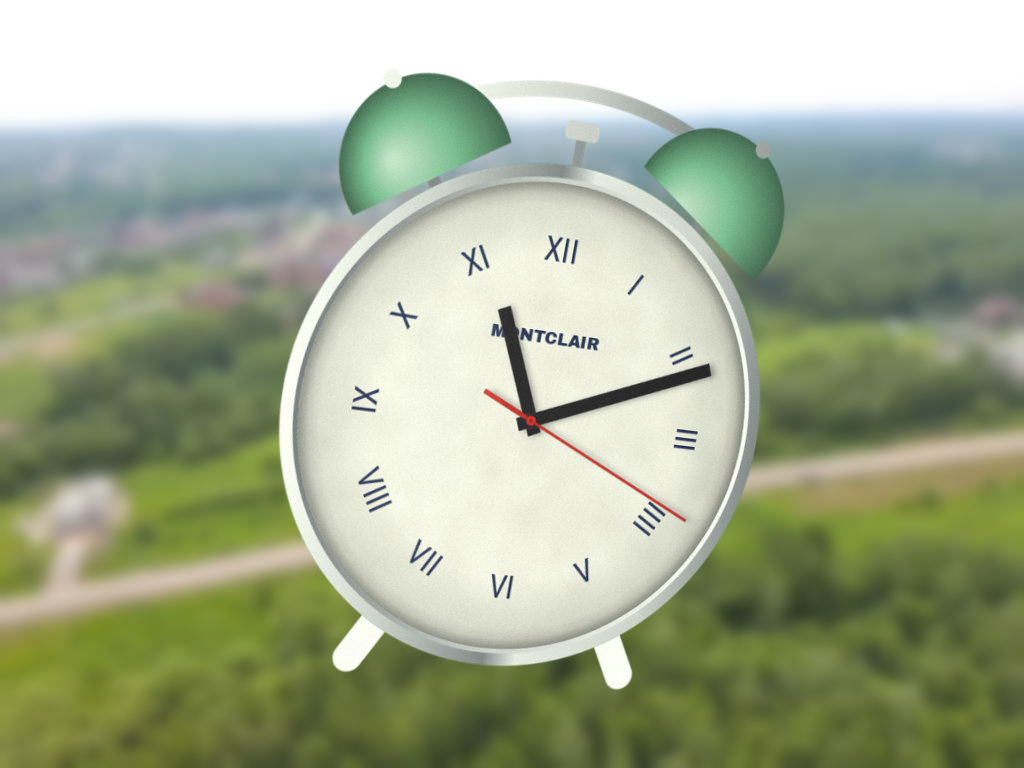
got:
**11:11:19**
